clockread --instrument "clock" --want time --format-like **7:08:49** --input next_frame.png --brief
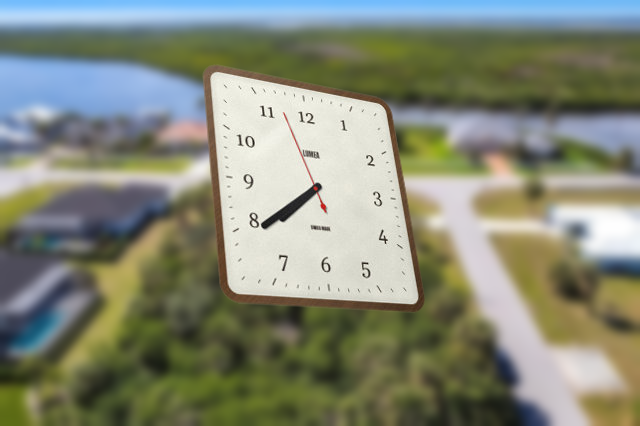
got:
**7:38:57**
